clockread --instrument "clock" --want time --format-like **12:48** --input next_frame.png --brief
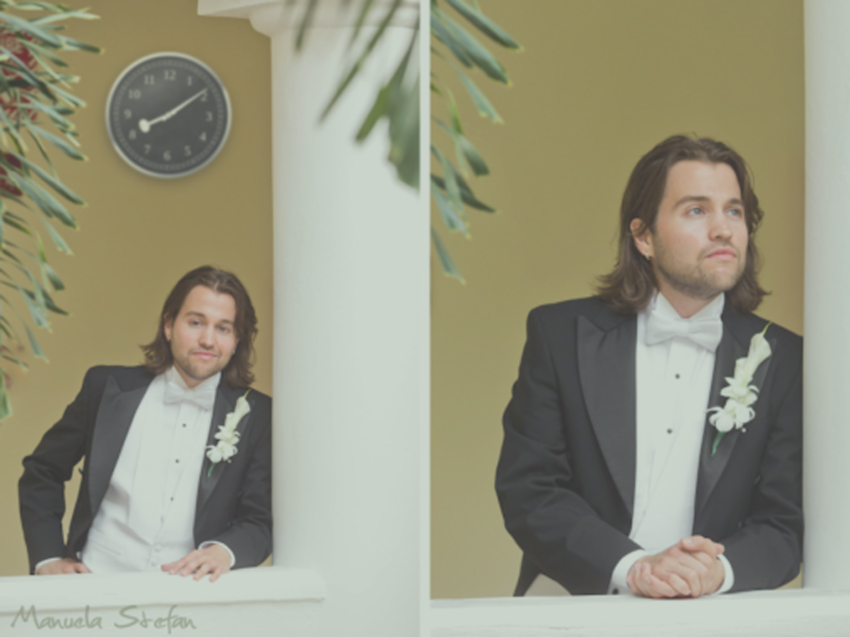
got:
**8:09**
